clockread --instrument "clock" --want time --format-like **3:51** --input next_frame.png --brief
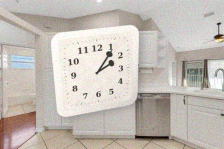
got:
**2:06**
